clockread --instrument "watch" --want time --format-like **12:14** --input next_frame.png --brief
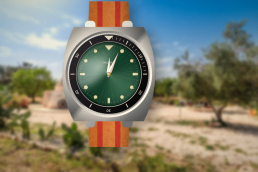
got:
**12:04**
